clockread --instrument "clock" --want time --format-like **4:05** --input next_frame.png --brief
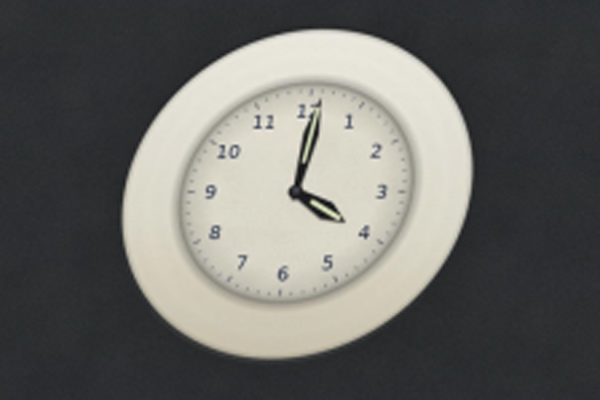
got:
**4:01**
